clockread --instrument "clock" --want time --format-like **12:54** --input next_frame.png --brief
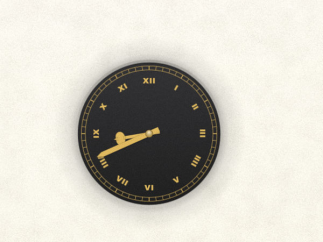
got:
**8:41**
